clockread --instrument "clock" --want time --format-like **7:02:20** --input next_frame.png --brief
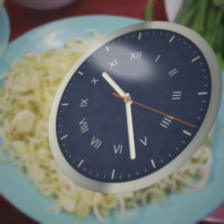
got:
**10:27:19**
